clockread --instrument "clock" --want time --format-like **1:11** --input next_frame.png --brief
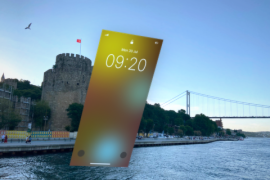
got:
**9:20**
